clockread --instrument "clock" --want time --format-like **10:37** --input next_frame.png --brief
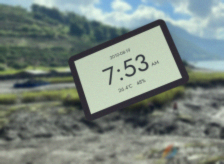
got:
**7:53**
